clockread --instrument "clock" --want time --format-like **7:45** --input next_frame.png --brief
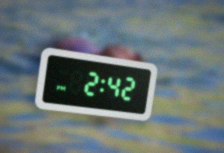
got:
**2:42**
